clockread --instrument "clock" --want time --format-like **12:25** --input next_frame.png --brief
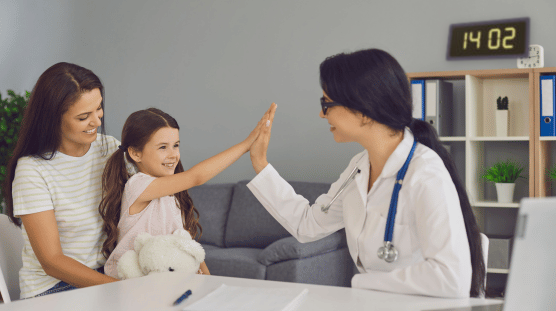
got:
**14:02**
